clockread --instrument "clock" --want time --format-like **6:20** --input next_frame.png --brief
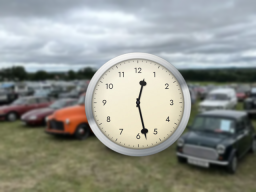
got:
**12:28**
